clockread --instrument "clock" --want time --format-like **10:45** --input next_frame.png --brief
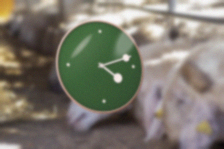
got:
**4:12**
